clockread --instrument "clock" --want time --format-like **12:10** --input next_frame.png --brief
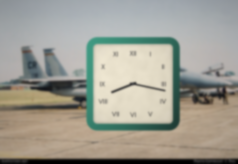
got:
**8:17**
